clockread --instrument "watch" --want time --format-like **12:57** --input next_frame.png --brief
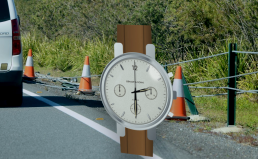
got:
**2:30**
